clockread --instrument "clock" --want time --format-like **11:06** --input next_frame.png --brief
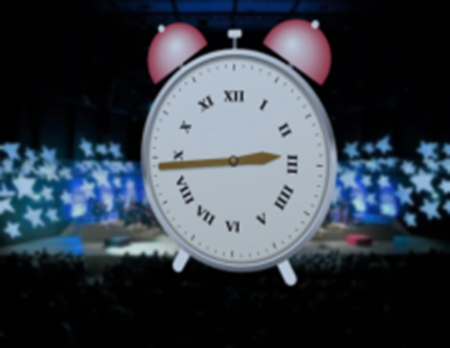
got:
**2:44**
